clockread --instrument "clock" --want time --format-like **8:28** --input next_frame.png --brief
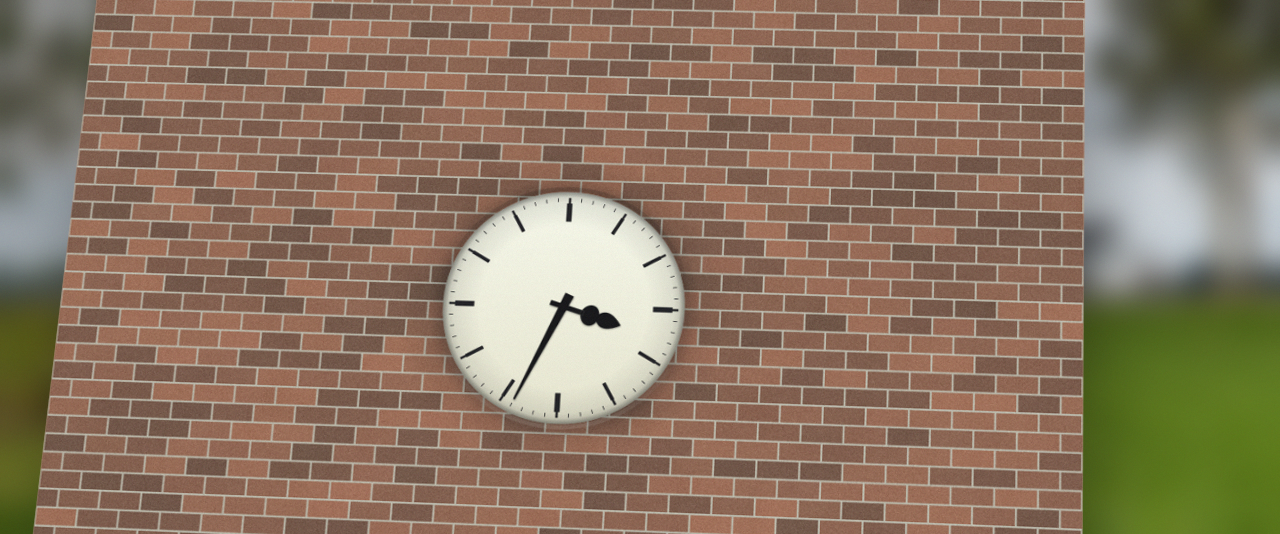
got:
**3:34**
